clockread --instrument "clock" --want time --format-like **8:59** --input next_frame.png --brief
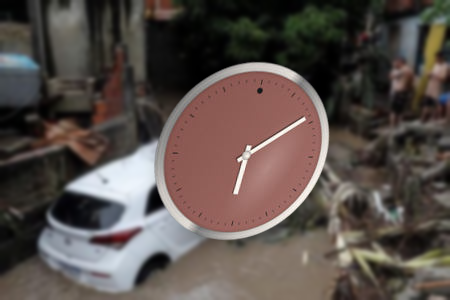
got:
**6:09**
